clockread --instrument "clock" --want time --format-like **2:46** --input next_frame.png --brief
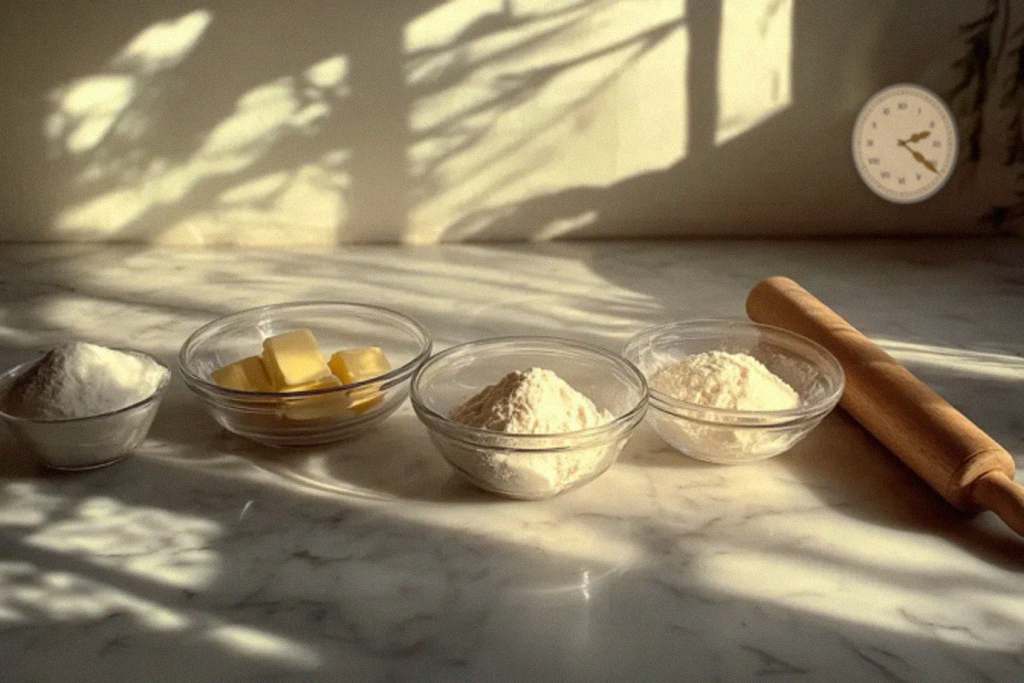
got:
**2:21**
